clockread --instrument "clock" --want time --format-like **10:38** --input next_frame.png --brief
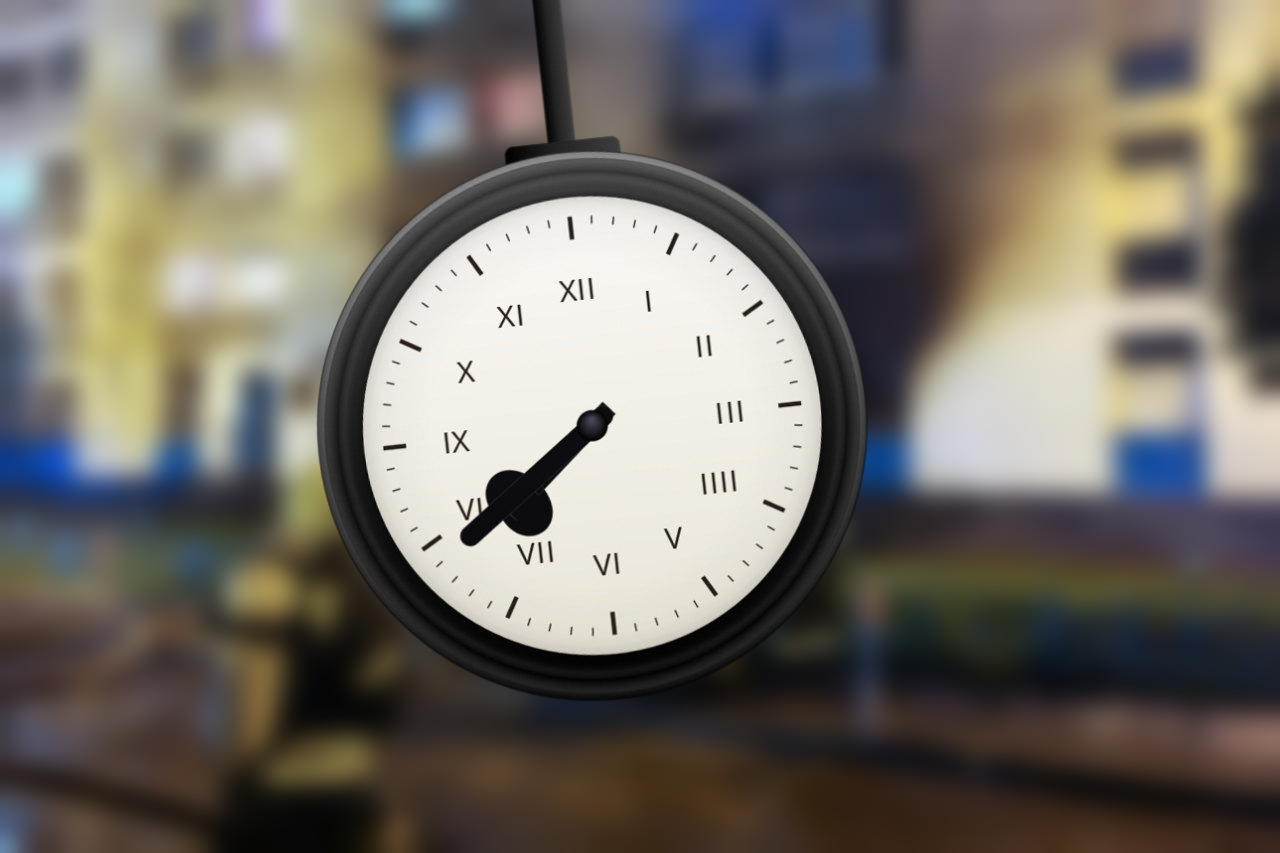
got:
**7:39**
